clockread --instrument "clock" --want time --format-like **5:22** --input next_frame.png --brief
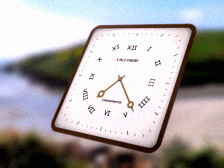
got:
**7:23**
